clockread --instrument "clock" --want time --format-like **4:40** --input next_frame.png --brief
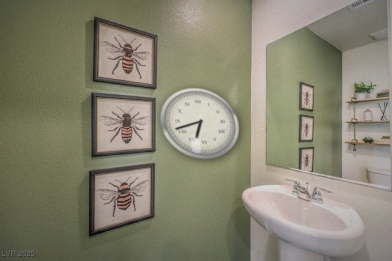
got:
**6:42**
